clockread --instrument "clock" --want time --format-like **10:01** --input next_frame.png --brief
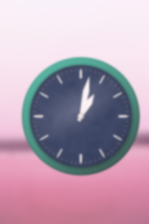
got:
**1:02**
